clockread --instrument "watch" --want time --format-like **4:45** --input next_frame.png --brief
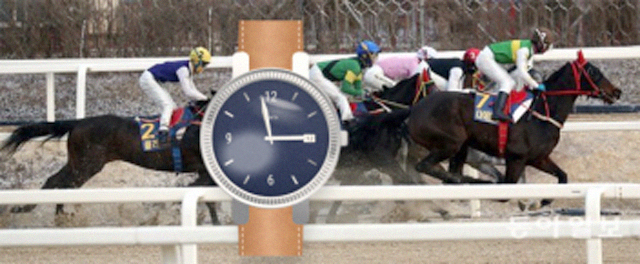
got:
**2:58**
